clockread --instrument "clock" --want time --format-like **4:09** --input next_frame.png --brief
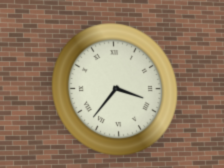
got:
**3:37**
